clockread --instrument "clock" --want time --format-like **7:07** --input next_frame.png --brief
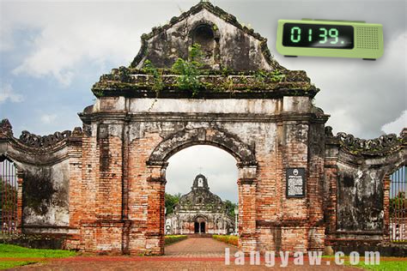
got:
**1:39**
